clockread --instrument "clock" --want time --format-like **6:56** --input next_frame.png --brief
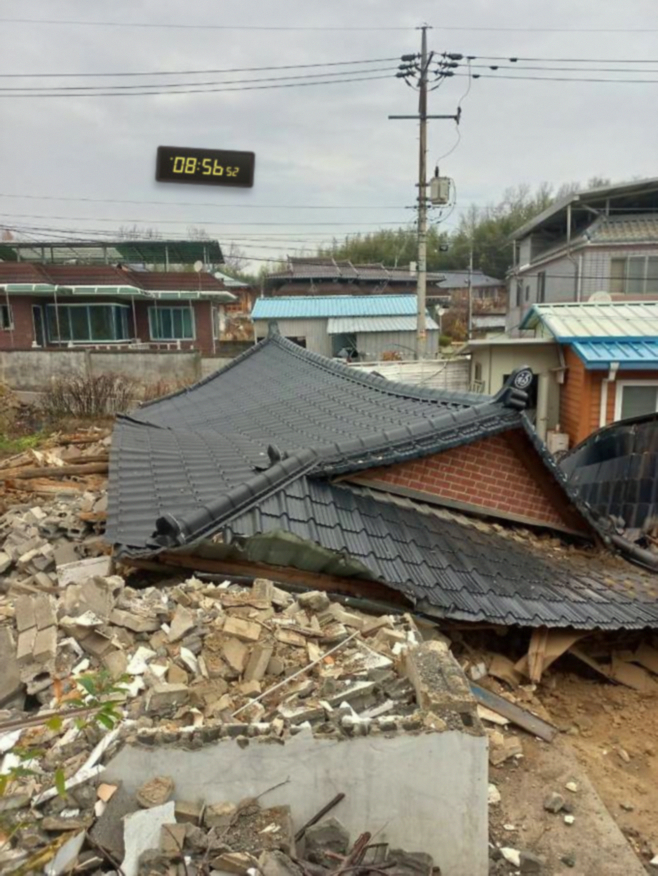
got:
**8:56**
